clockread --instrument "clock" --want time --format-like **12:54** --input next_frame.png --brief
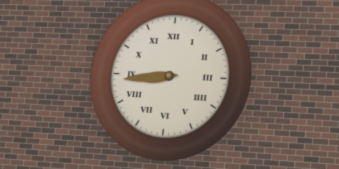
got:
**8:44**
